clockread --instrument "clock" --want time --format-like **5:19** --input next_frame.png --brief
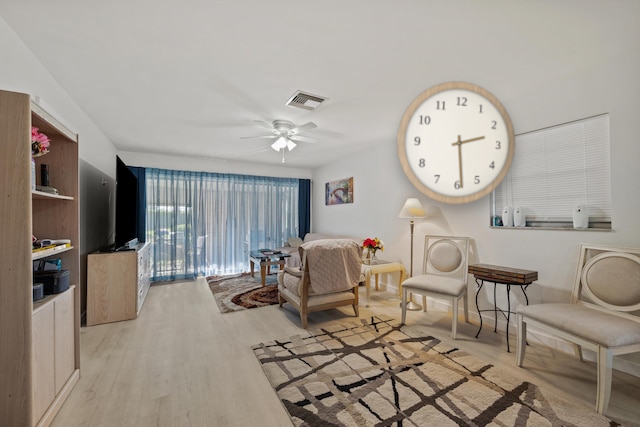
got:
**2:29**
